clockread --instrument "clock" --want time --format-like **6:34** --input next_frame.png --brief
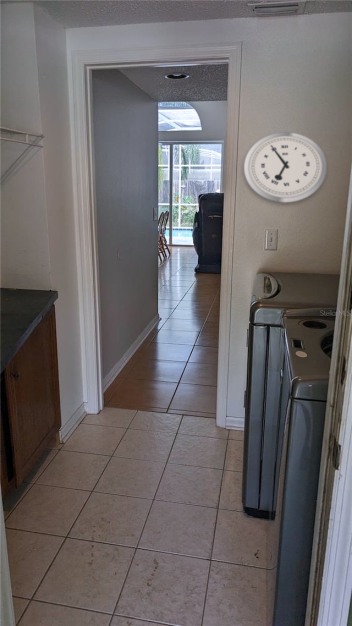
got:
**6:55**
